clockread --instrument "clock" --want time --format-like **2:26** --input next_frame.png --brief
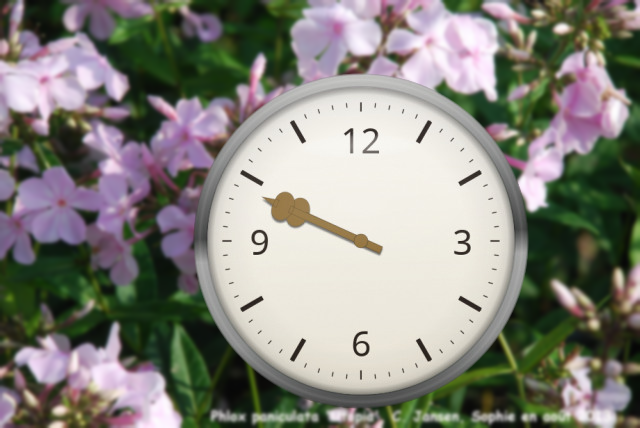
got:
**9:49**
